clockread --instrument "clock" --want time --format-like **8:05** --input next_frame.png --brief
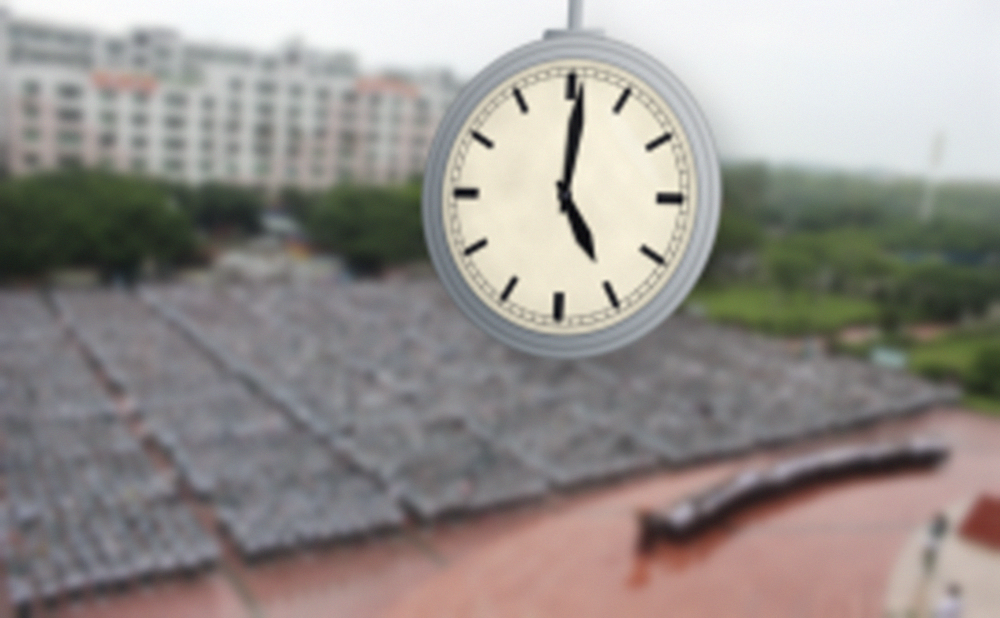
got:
**5:01**
